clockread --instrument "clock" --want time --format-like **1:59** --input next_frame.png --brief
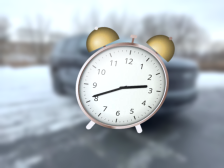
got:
**2:41**
